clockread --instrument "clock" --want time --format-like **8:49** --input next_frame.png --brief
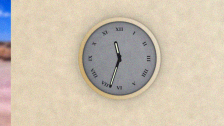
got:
**11:33**
